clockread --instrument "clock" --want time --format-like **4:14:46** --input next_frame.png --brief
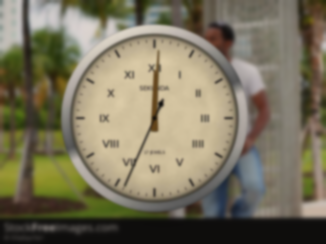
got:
**12:00:34**
